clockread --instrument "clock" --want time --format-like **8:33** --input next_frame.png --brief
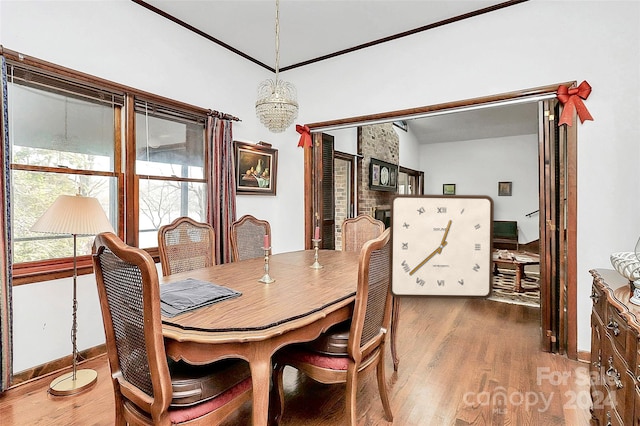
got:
**12:38**
